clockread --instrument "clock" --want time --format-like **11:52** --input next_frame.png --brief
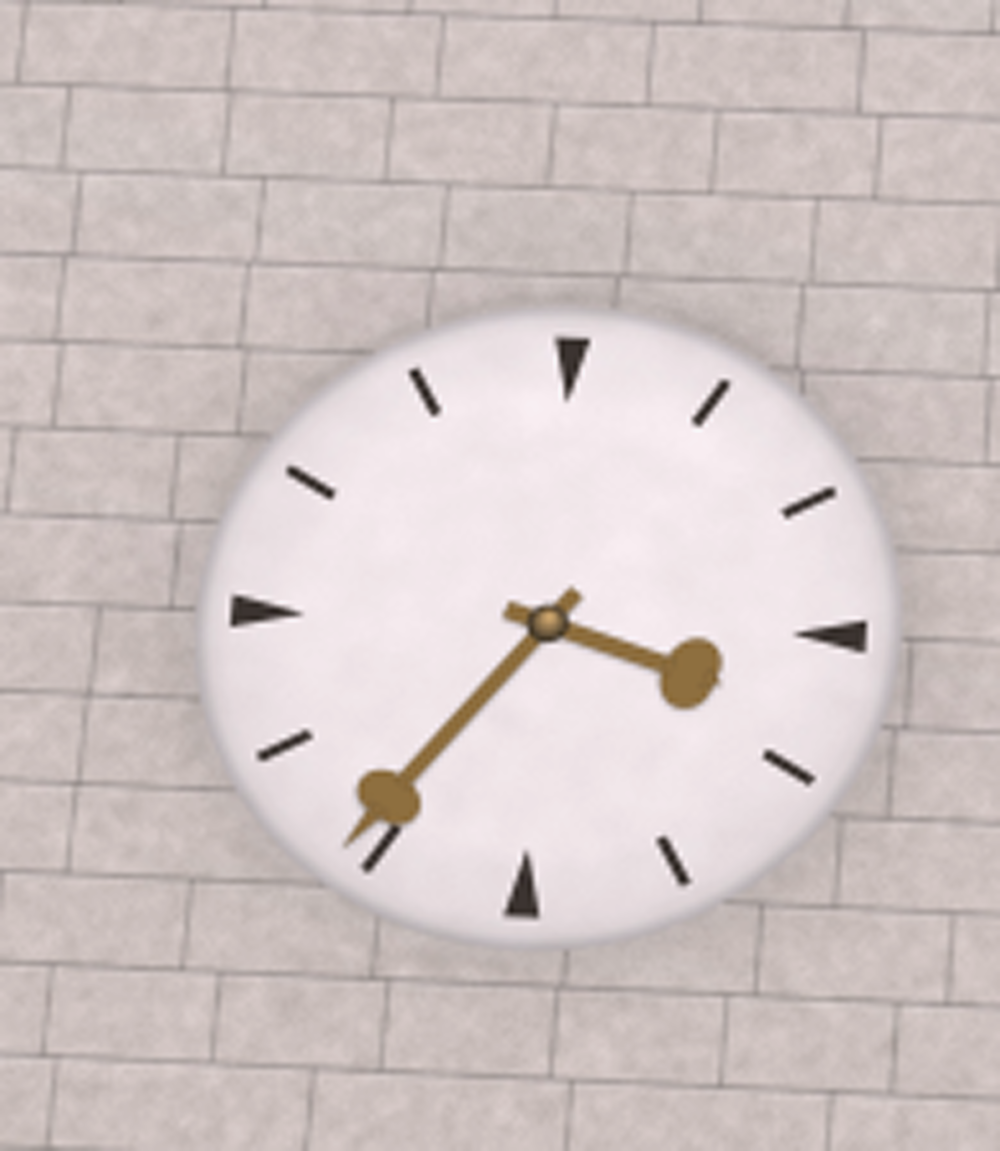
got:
**3:36**
